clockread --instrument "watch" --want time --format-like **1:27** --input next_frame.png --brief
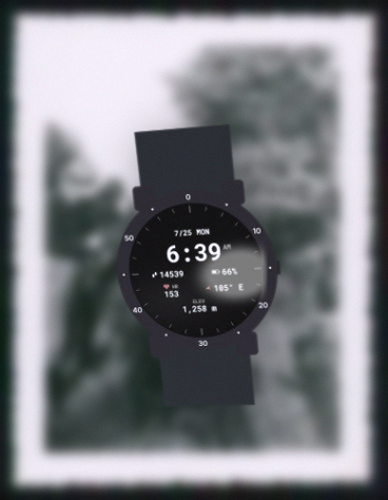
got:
**6:39**
